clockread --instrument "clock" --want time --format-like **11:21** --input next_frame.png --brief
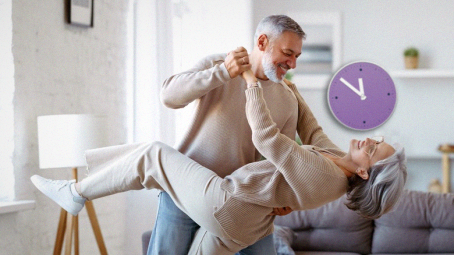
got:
**11:52**
